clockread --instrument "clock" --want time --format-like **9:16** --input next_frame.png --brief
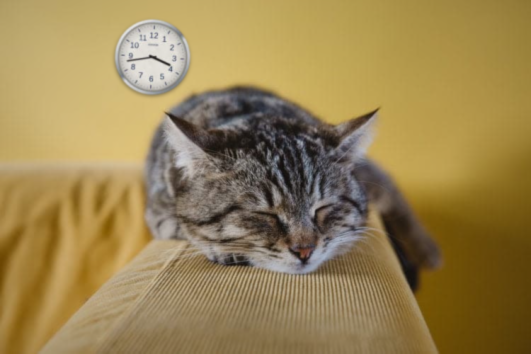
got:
**3:43**
